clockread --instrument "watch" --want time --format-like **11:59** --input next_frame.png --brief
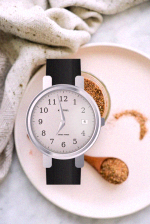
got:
**6:58**
